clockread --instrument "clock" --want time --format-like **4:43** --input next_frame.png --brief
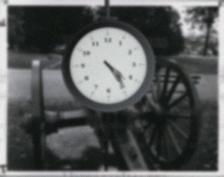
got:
**4:24**
